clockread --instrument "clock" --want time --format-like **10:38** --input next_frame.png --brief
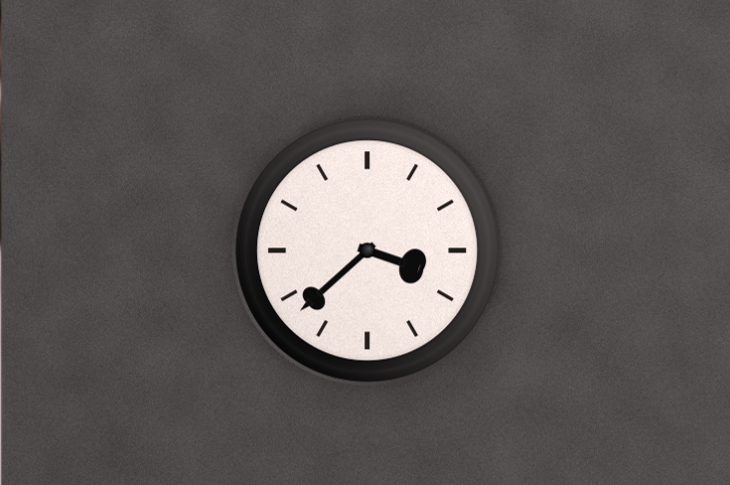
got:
**3:38**
